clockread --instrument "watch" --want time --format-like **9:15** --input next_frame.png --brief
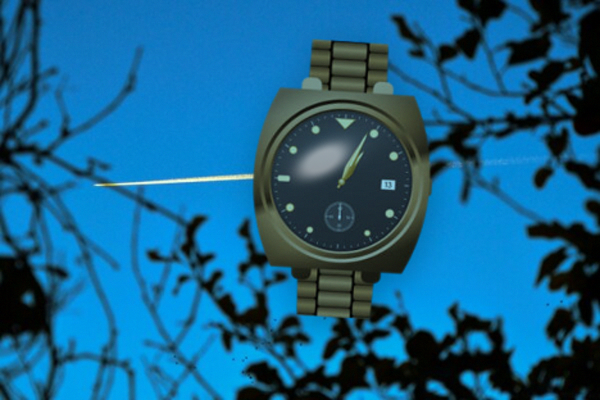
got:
**1:04**
